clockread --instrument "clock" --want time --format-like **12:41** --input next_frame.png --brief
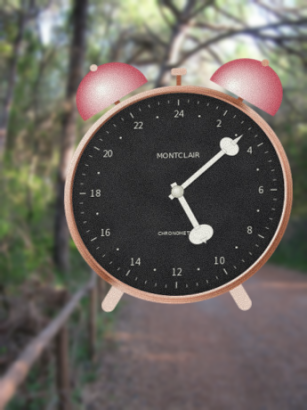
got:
**10:08**
